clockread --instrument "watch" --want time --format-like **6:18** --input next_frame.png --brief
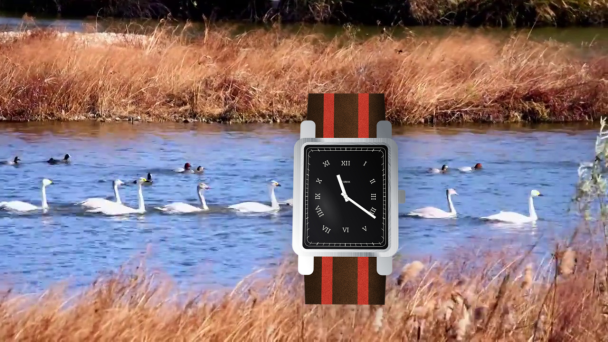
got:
**11:21**
